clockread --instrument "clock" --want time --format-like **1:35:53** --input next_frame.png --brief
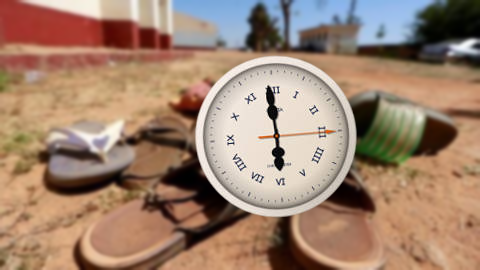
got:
**5:59:15**
